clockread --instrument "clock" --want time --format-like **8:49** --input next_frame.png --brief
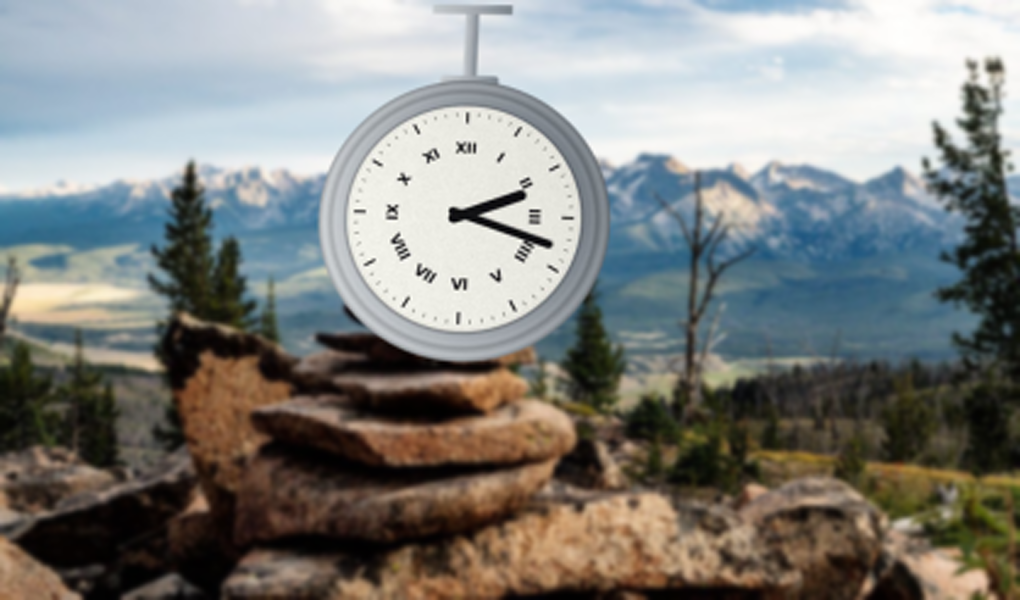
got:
**2:18**
